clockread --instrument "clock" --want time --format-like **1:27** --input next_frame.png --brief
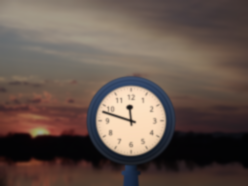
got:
**11:48**
